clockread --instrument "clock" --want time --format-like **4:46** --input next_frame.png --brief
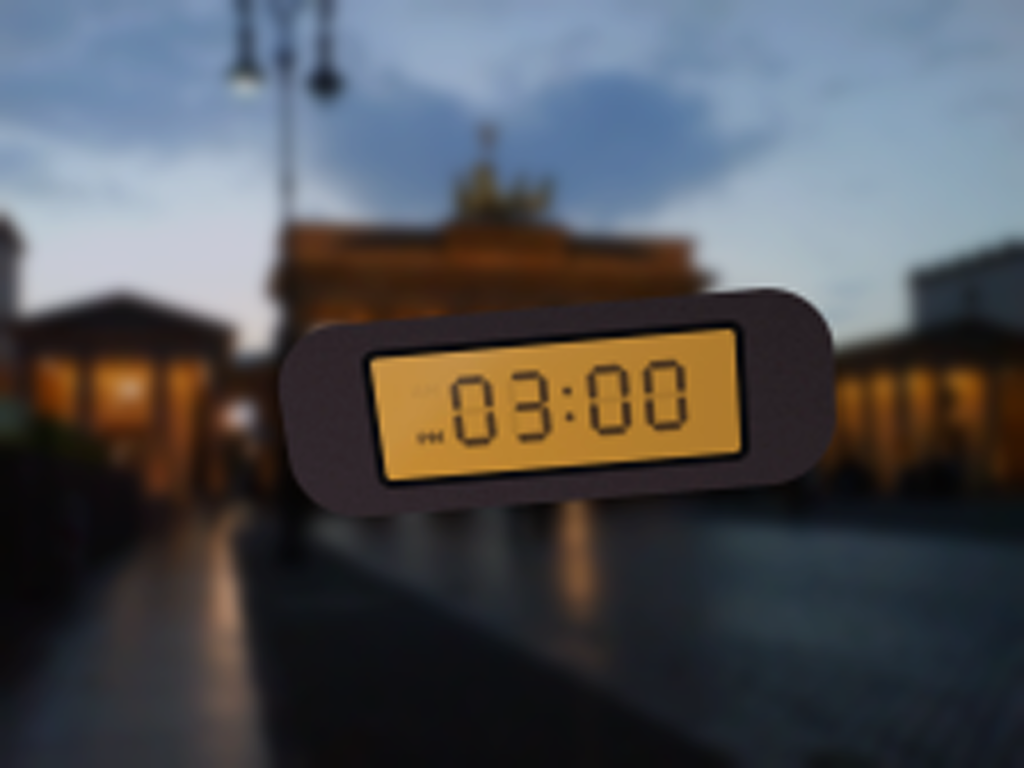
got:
**3:00**
